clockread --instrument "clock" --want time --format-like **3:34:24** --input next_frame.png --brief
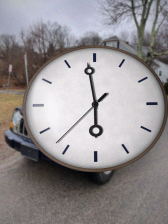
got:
**5:58:37**
